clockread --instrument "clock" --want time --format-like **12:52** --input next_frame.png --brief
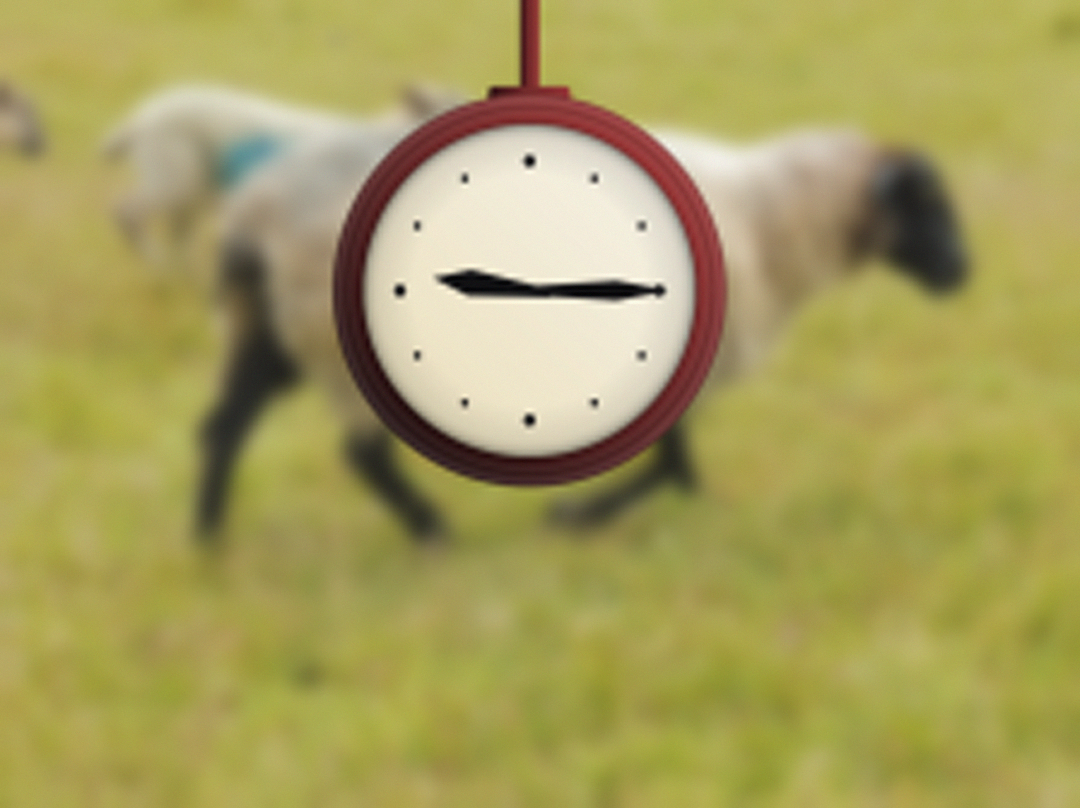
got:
**9:15**
